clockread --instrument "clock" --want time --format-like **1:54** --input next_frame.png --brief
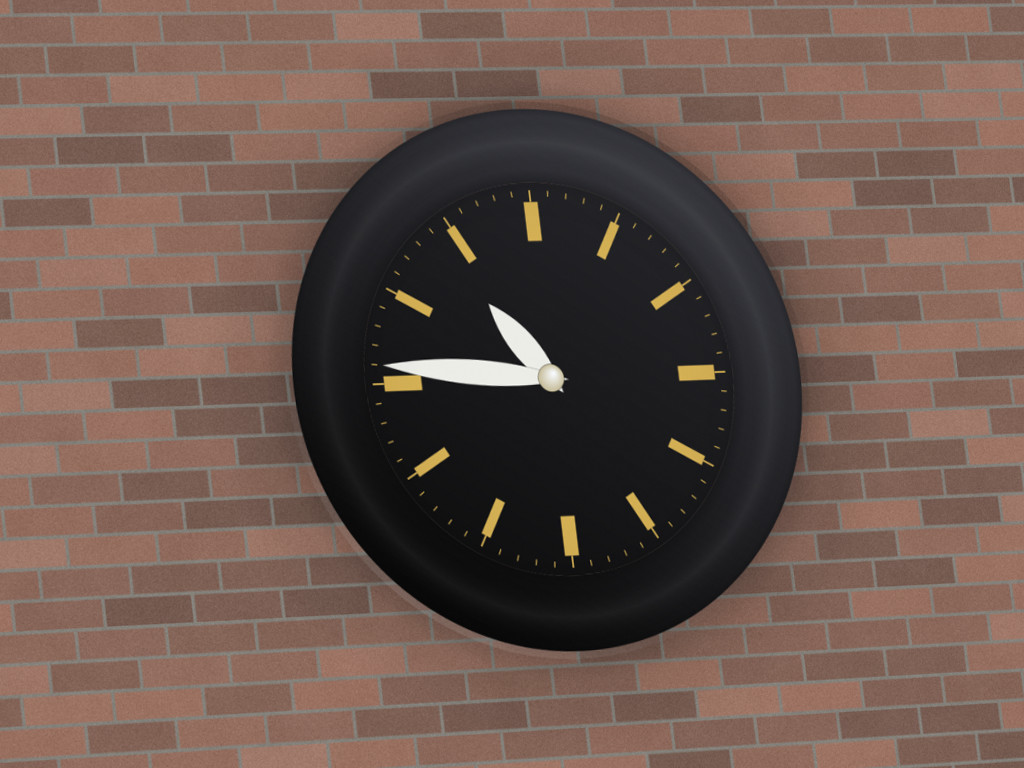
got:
**10:46**
